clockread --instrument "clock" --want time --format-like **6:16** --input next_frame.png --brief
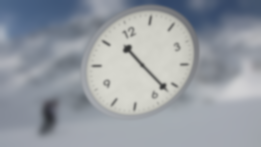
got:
**11:27**
